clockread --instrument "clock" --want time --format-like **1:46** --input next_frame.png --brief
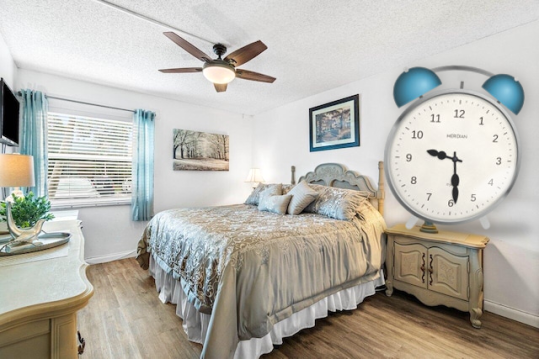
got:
**9:29**
